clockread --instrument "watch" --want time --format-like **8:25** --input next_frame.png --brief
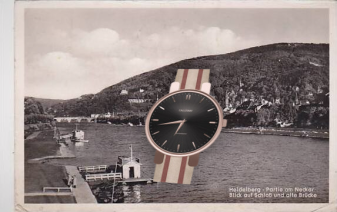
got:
**6:43**
